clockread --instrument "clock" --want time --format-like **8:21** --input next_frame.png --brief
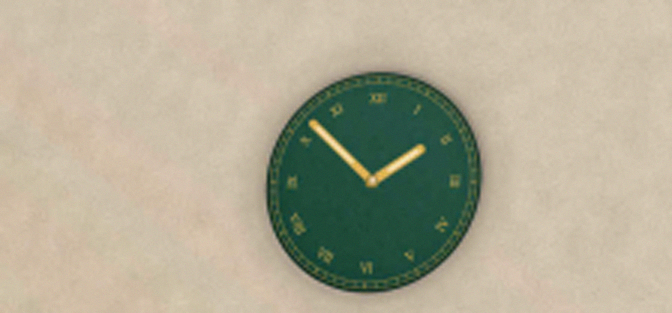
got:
**1:52**
